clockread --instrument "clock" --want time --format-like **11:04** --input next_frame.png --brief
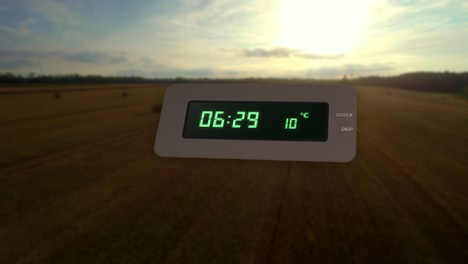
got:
**6:29**
